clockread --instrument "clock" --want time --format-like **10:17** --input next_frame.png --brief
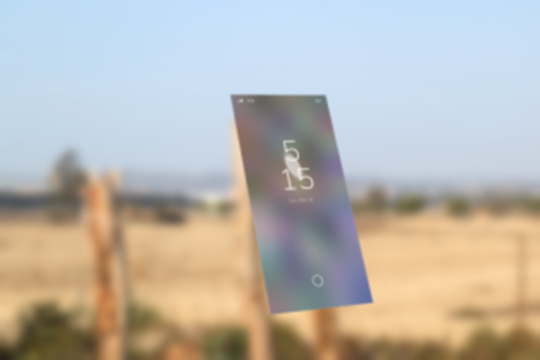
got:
**5:15**
